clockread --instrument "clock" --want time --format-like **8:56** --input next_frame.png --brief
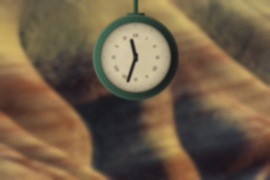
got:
**11:33**
